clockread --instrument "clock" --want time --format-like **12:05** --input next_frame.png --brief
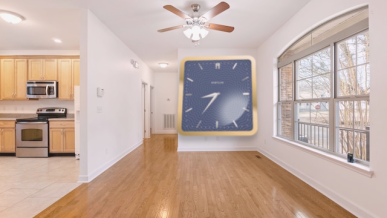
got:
**8:36**
